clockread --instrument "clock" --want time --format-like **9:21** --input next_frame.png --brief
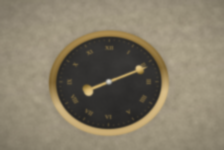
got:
**8:11**
